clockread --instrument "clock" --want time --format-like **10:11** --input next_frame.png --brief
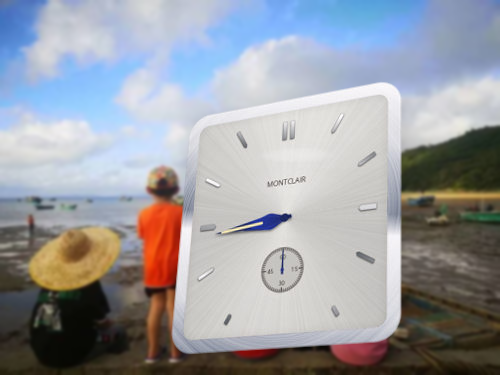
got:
**8:44**
